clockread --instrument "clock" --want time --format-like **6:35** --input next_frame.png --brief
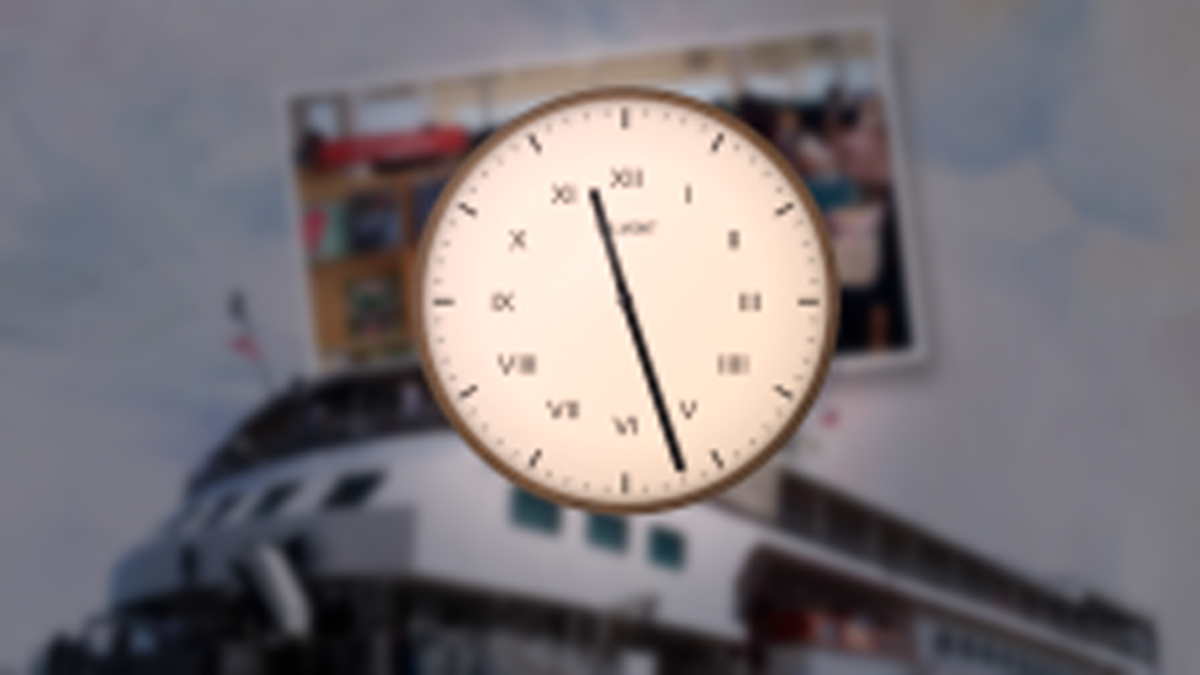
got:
**11:27**
